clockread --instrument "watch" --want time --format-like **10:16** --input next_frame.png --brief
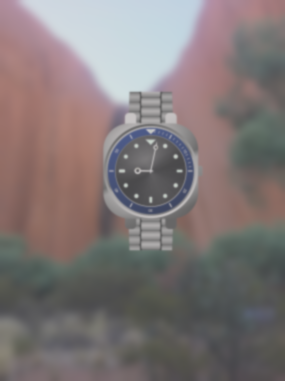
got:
**9:02**
